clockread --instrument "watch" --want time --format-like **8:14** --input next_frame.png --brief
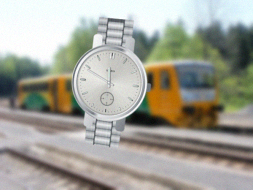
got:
**11:49**
